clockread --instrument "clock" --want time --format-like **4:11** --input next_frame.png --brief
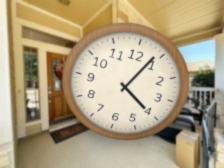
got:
**4:04**
